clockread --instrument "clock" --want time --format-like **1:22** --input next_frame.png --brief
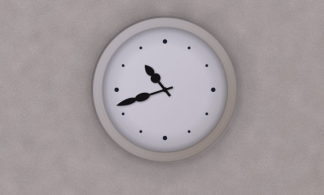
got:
**10:42**
